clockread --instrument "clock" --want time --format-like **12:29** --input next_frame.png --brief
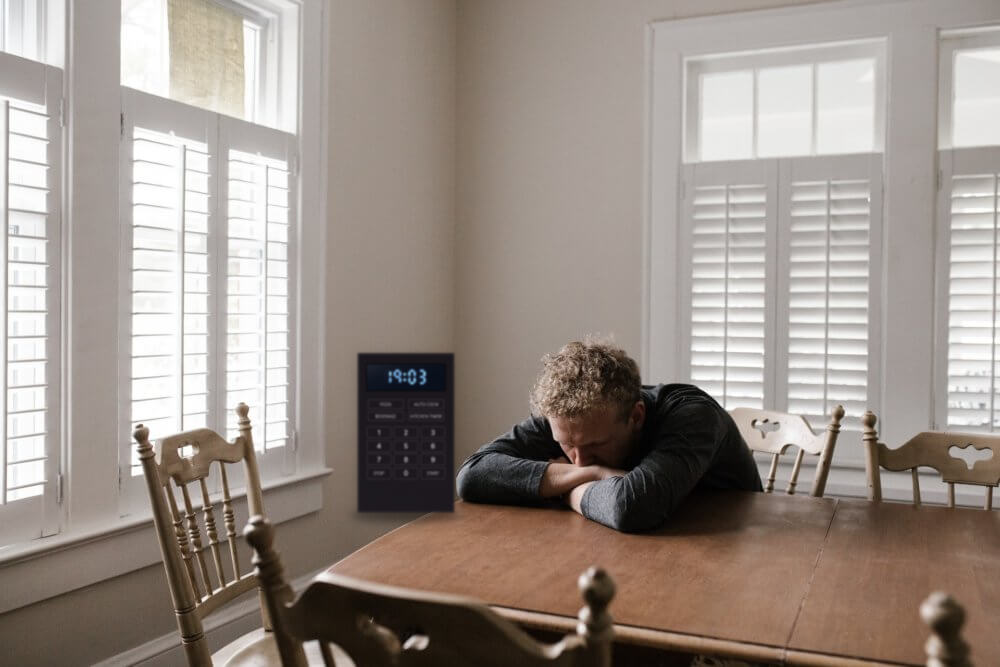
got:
**19:03**
